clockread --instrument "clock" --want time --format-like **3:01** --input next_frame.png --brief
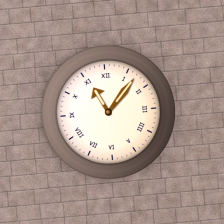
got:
**11:07**
